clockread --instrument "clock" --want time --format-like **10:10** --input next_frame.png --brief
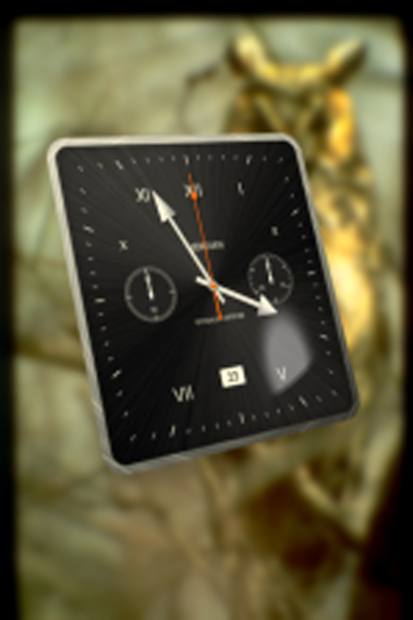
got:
**3:56**
